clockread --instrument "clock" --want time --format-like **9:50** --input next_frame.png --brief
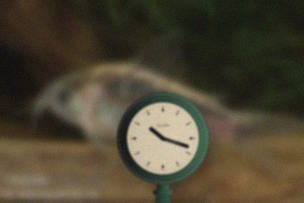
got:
**10:18**
